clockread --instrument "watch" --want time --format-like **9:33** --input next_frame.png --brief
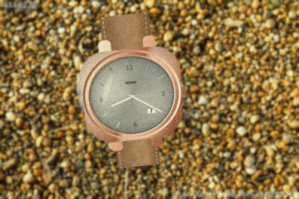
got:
**8:21**
